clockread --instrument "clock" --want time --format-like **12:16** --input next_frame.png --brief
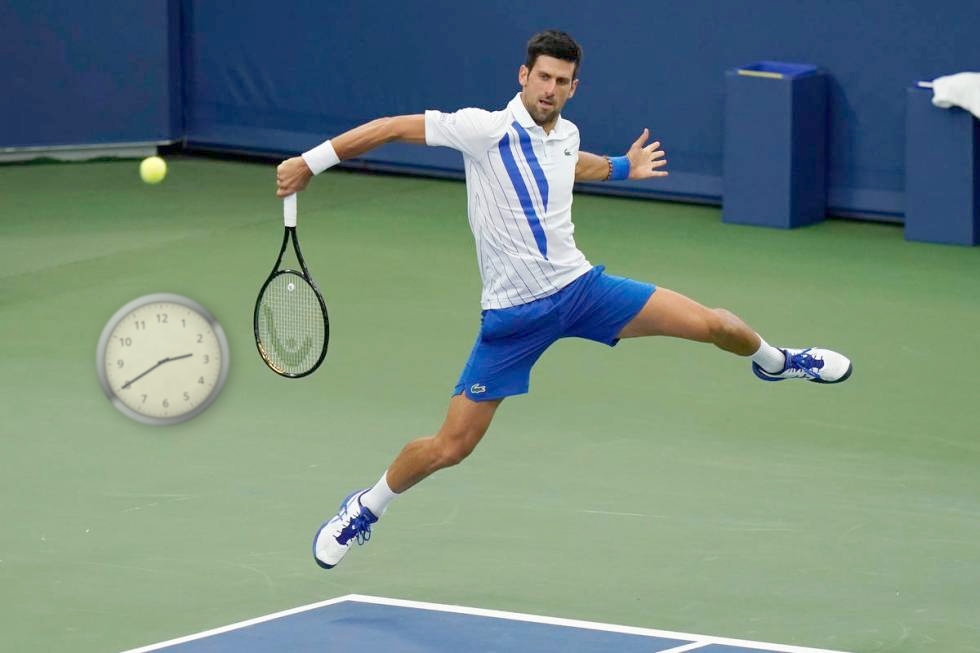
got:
**2:40**
